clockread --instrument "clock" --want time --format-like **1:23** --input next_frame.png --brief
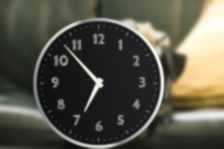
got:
**6:53**
